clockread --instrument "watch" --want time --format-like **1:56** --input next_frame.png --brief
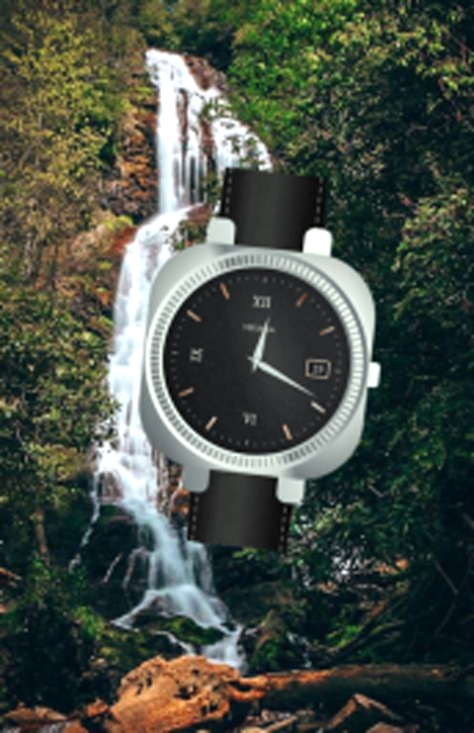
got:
**12:19**
